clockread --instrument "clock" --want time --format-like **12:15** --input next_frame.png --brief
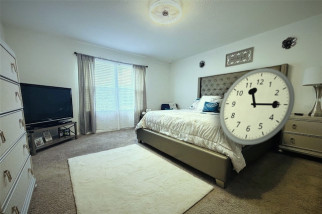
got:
**11:15**
